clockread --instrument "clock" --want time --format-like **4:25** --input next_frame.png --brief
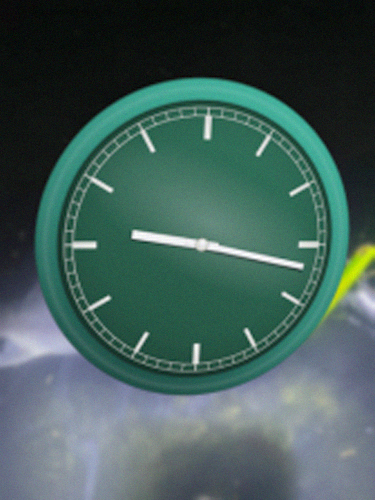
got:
**9:17**
